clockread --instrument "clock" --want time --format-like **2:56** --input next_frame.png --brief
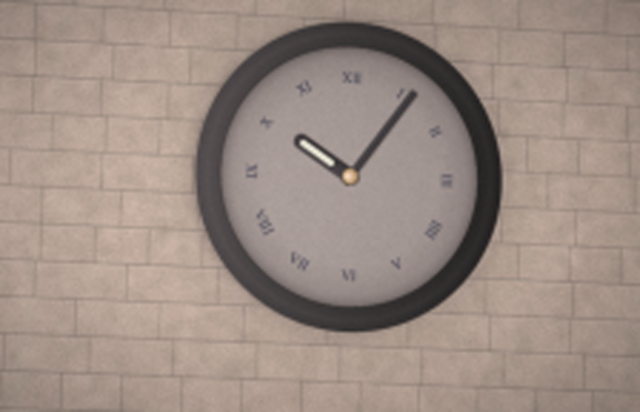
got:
**10:06**
